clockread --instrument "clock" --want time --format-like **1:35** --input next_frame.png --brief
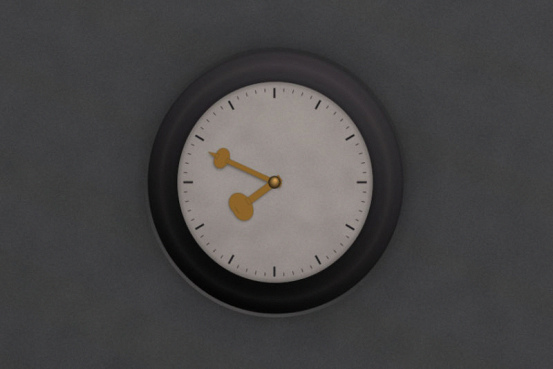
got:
**7:49**
